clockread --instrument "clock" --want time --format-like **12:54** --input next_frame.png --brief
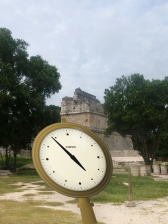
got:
**4:54**
